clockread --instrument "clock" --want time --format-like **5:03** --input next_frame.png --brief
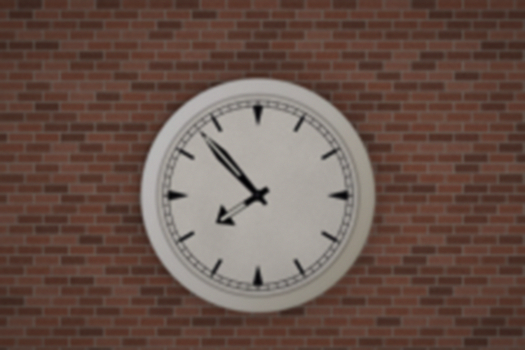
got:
**7:53**
